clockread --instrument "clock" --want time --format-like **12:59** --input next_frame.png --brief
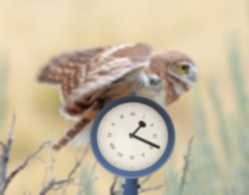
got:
**1:19**
